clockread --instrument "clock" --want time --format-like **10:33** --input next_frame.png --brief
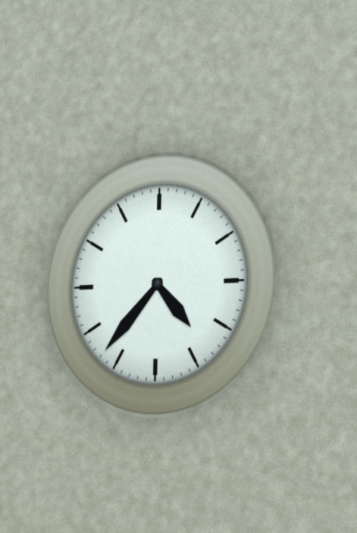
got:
**4:37**
